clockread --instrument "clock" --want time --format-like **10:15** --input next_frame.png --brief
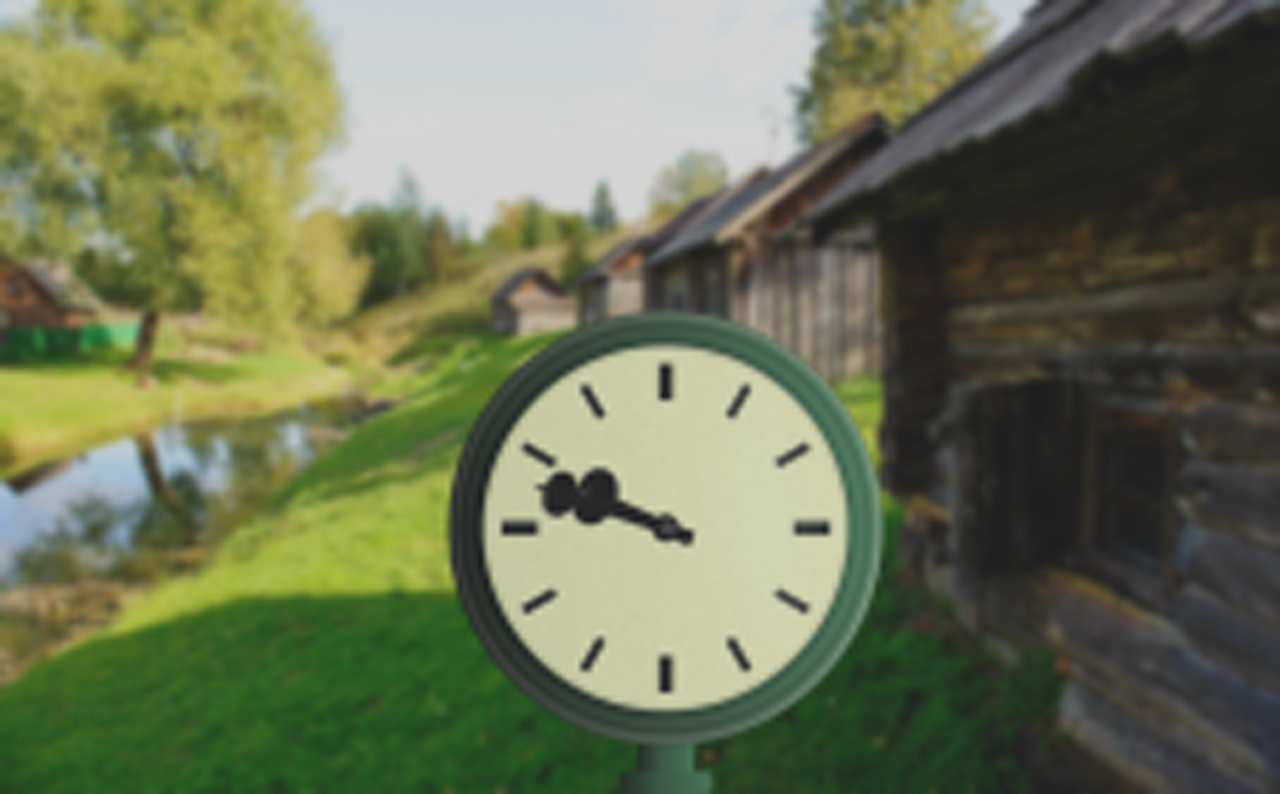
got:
**9:48**
